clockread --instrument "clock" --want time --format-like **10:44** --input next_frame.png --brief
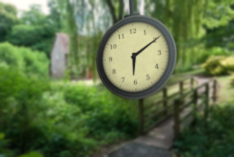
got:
**6:10**
